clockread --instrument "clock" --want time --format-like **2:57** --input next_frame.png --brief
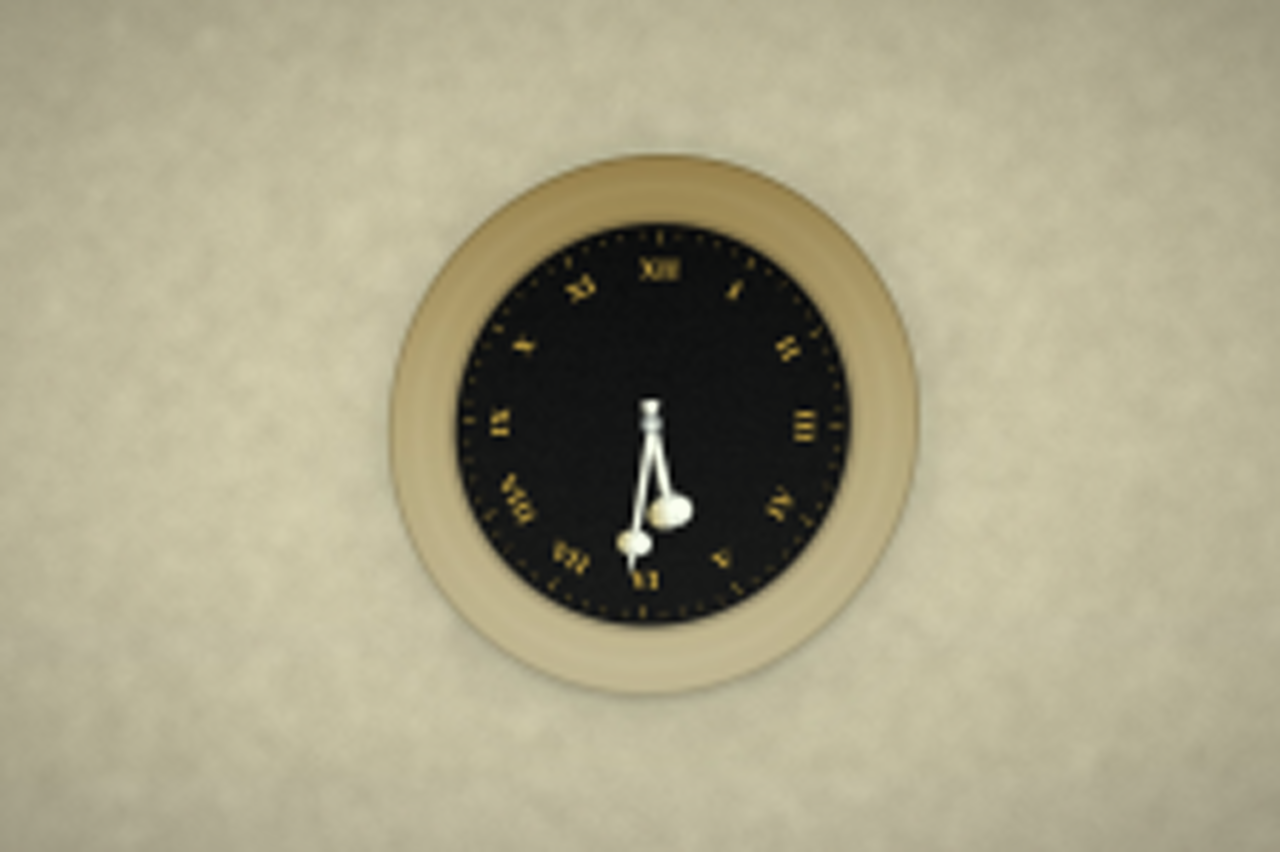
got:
**5:31**
